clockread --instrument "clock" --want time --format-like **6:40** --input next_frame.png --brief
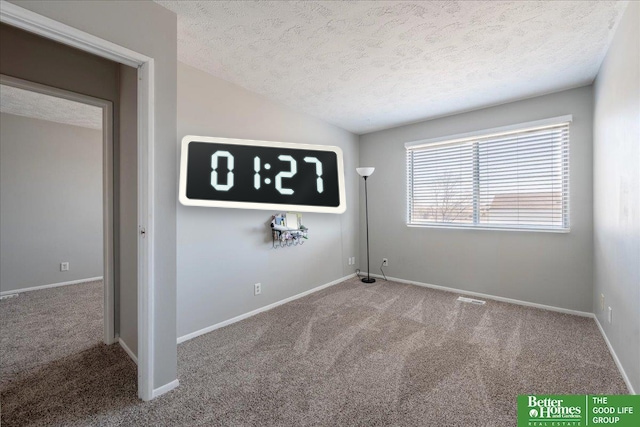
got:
**1:27**
